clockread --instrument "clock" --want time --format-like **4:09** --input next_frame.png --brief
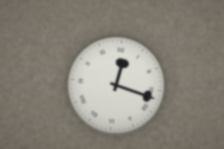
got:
**12:17**
